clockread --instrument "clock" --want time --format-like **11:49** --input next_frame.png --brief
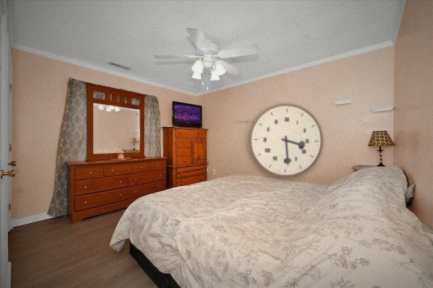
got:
**3:29**
